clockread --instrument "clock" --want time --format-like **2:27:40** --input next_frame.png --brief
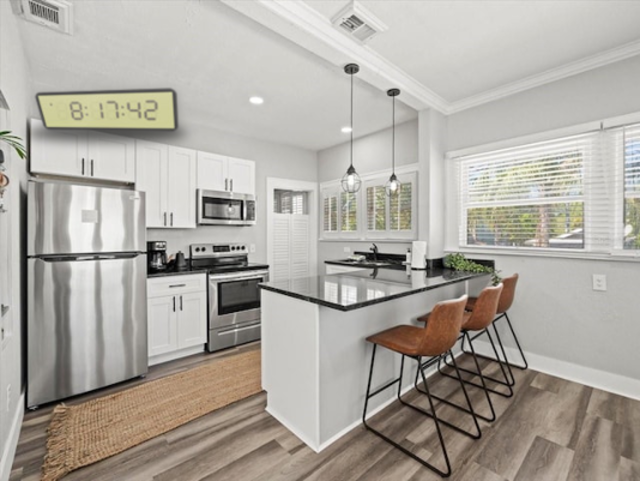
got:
**8:17:42**
